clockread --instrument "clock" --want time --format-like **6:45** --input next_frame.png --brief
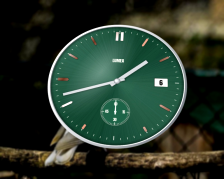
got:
**1:42**
